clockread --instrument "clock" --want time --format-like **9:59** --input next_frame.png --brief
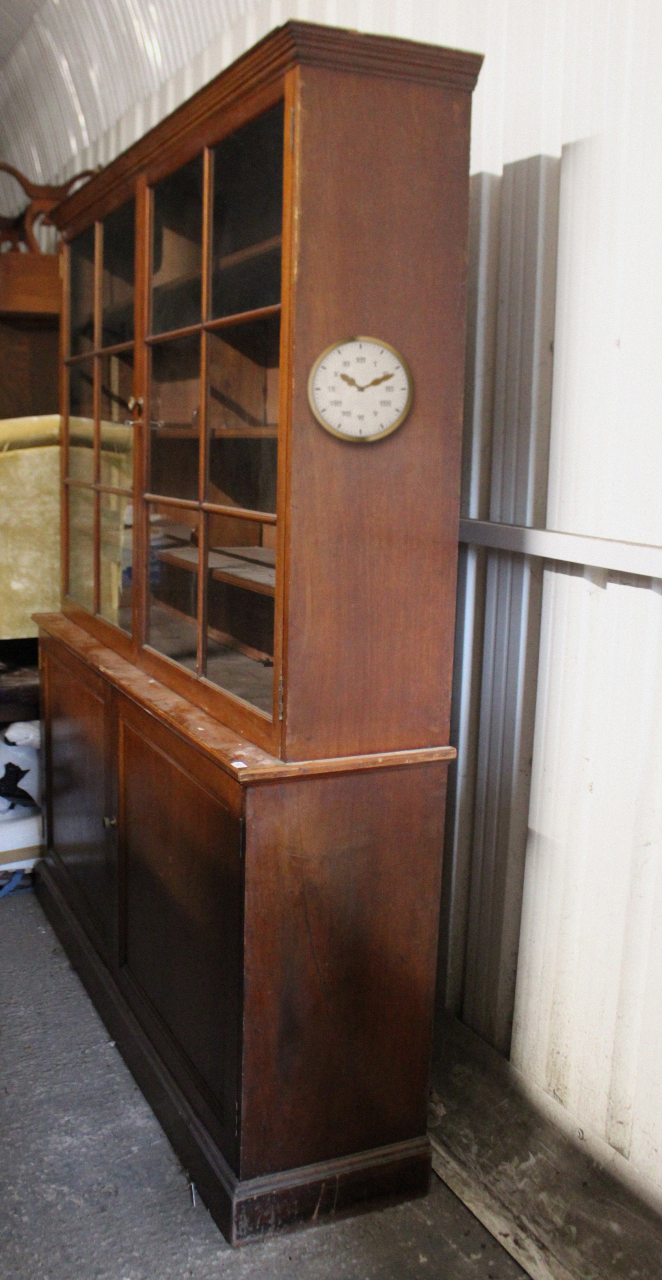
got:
**10:11**
